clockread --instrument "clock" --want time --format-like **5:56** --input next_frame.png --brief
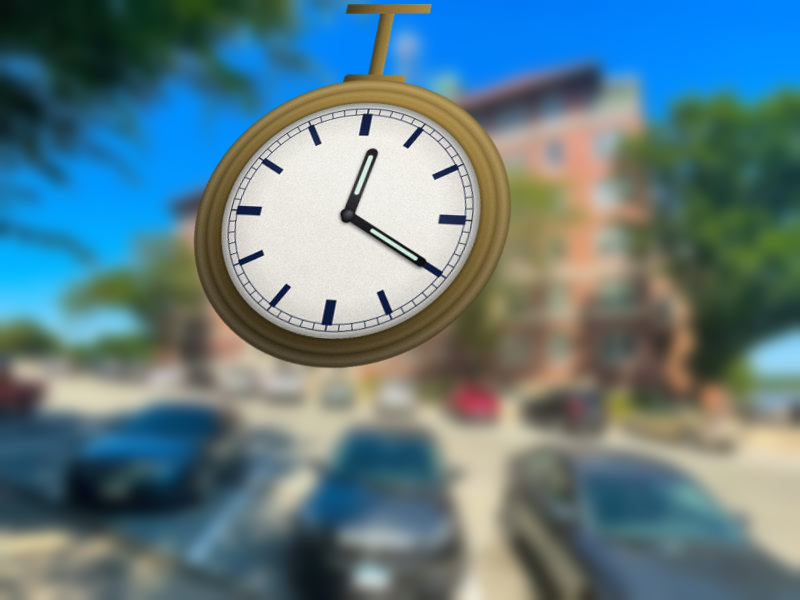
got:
**12:20**
